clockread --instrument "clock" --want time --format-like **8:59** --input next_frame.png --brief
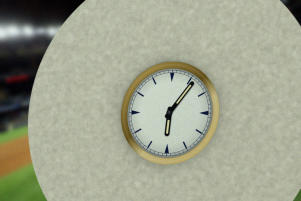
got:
**6:06**
